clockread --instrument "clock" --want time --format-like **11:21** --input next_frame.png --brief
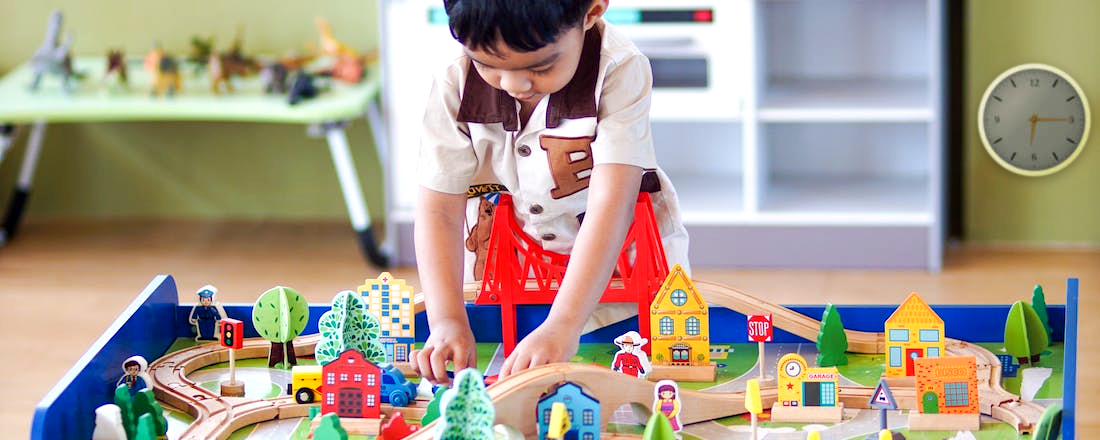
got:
**6:15**
